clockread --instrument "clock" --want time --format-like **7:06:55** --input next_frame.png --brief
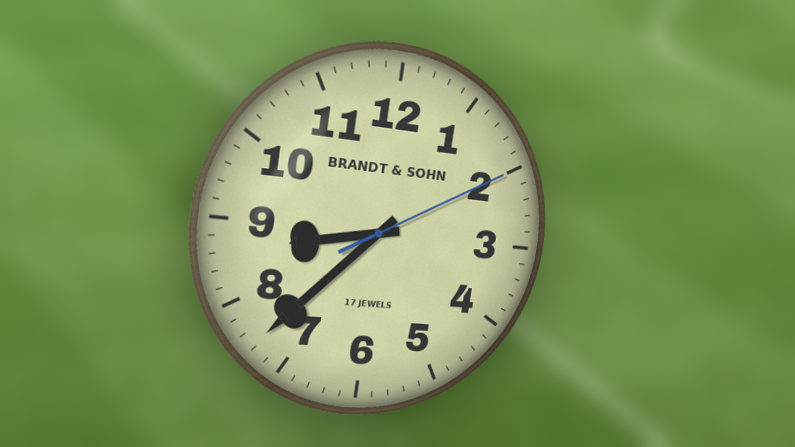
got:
**8:37:10**
